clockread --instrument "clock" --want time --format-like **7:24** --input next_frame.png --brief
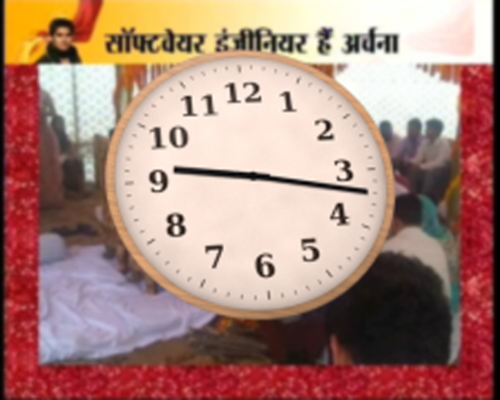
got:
**9:17**
